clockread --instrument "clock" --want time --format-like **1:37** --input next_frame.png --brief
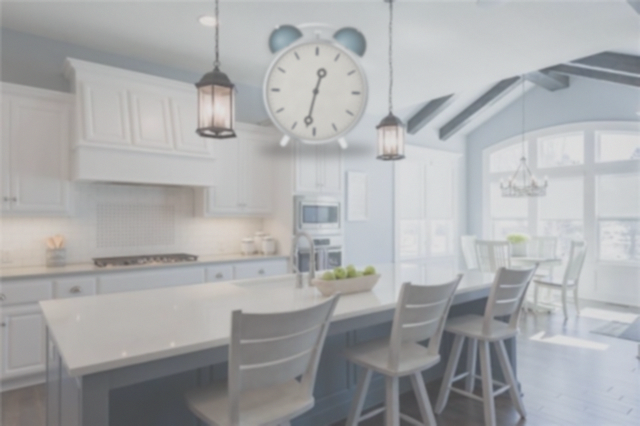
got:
**12:32**
